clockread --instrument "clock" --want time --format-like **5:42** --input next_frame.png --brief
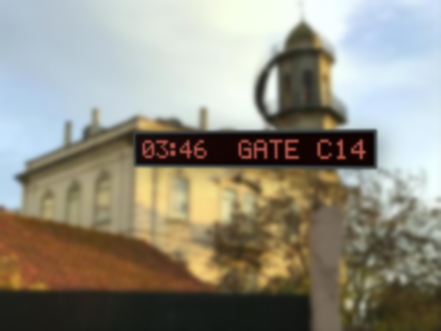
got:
**3:46**
